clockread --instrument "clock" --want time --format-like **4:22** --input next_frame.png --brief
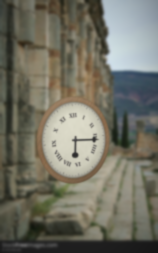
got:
**6:16**
